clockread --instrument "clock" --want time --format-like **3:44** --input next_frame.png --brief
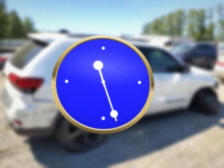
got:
**11:27**
